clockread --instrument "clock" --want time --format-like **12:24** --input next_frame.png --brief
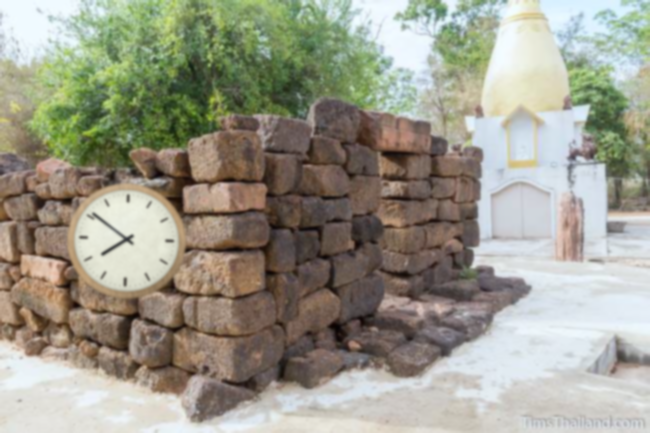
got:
**7:51**
